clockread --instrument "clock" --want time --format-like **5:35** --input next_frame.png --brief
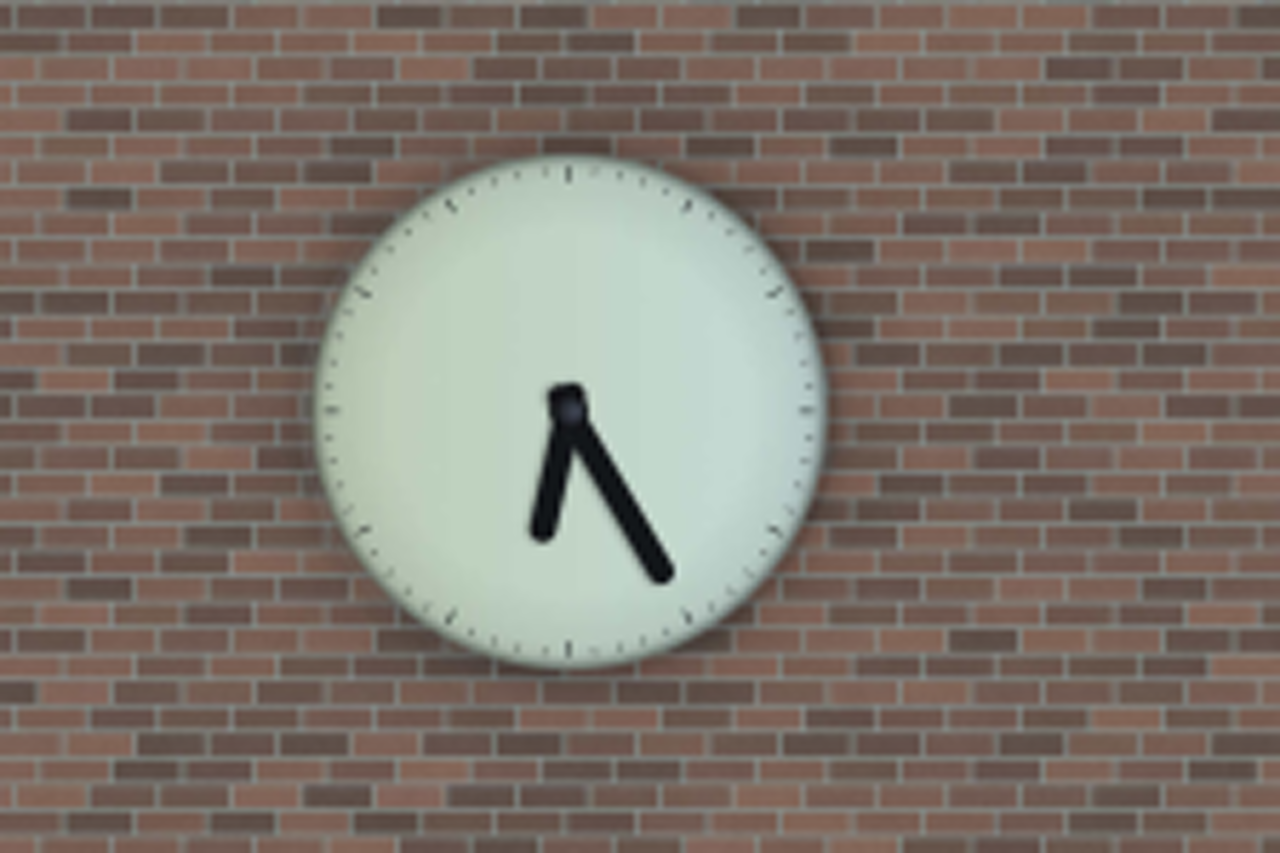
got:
**6:25**
